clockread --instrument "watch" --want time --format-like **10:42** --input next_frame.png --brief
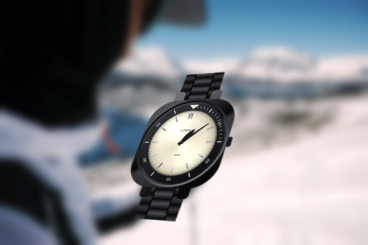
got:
**1:08**
